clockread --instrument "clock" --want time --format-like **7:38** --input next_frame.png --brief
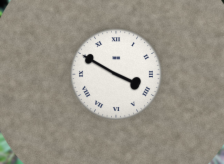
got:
**3:50**
